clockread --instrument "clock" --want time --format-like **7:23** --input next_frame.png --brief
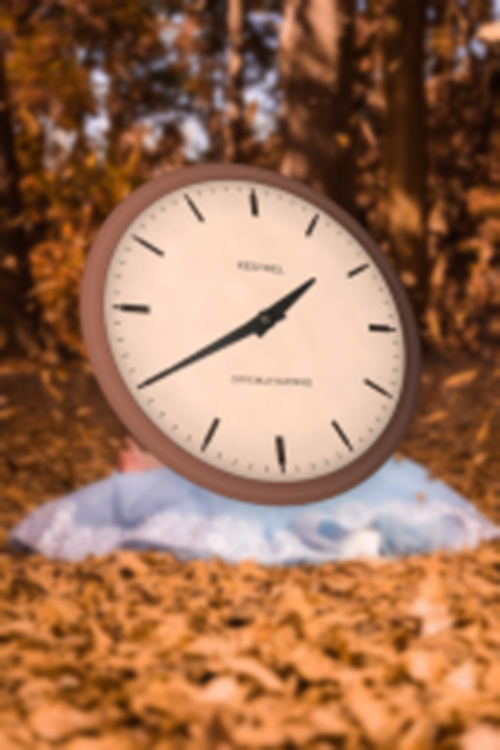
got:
**1:40**
